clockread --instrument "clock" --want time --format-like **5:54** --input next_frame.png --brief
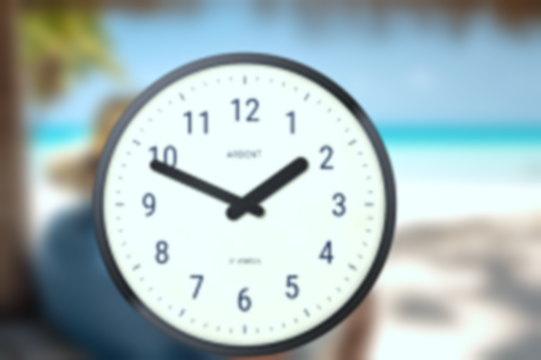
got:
**1:49**
